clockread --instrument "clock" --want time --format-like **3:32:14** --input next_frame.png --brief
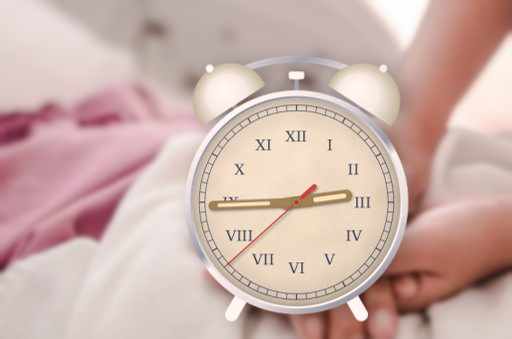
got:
**2:44:38**
